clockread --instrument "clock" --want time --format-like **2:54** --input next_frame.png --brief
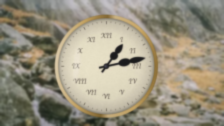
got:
**1:13**
